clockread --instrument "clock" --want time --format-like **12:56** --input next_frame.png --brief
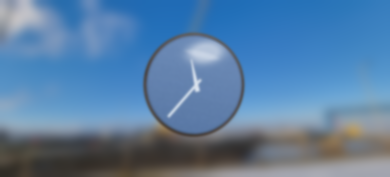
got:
**11:37**
